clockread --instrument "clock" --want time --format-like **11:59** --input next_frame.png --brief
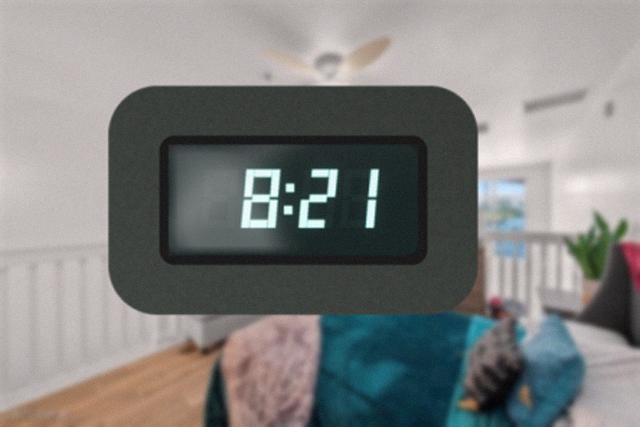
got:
**8:21**
